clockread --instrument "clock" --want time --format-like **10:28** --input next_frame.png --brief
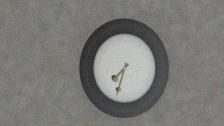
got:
**7:33**
